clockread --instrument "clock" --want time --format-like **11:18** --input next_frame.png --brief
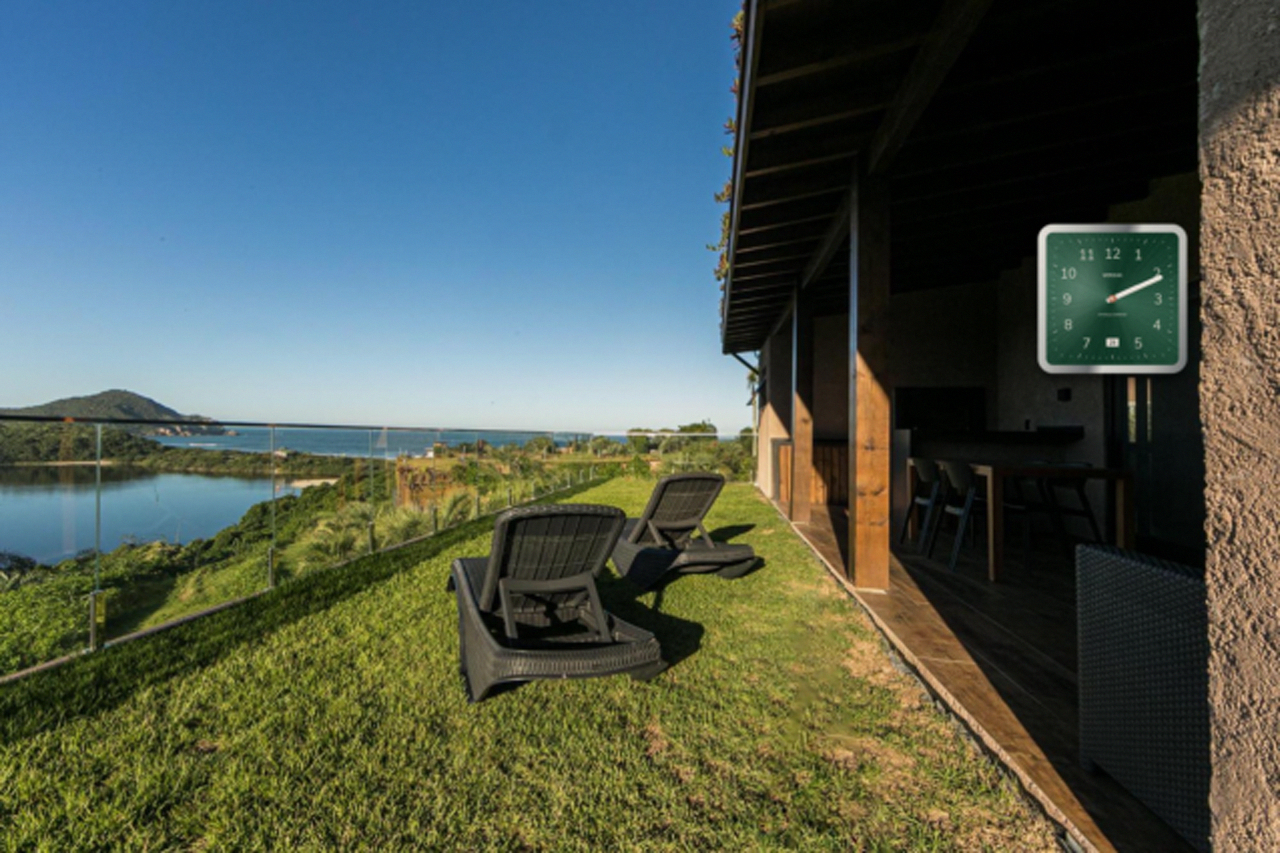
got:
**2:11**
